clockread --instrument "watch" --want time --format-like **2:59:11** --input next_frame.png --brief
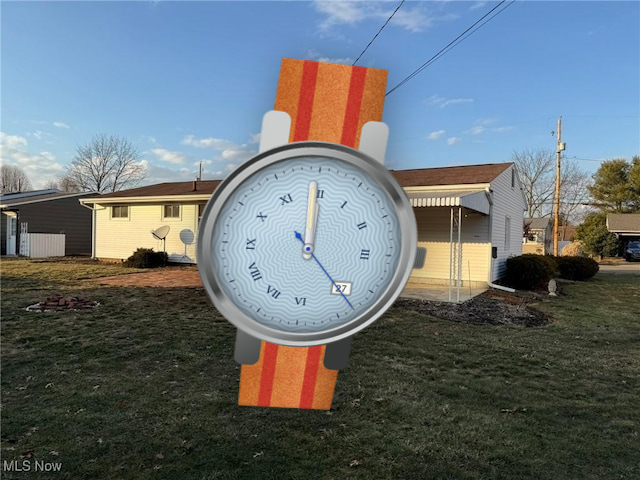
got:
**11:59:23**
